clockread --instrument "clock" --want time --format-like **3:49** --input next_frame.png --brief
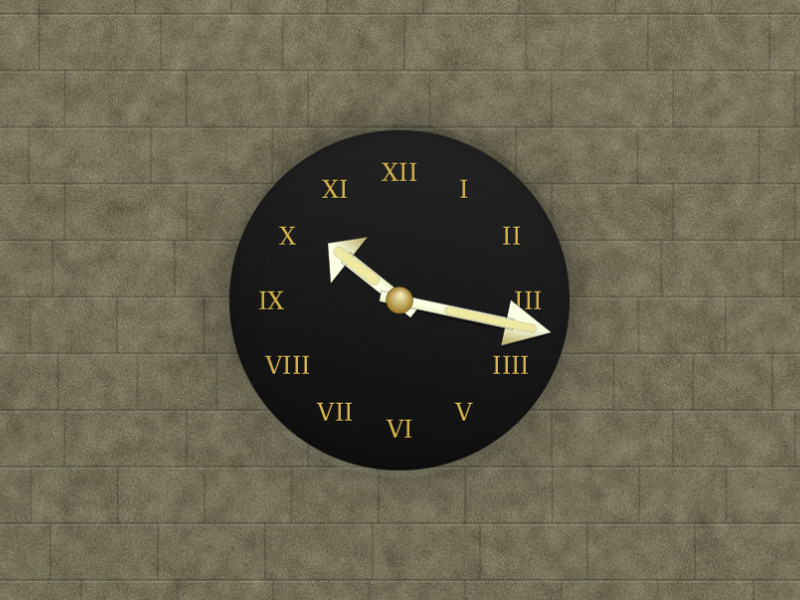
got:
**10:17**
